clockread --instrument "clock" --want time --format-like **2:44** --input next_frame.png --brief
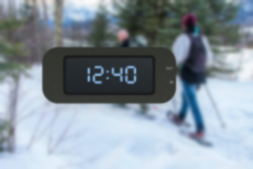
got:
**12:40**
